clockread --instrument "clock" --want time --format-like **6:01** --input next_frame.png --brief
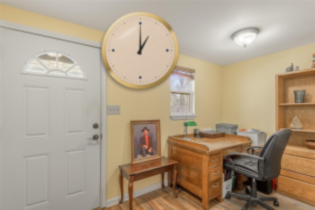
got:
**1:00**
